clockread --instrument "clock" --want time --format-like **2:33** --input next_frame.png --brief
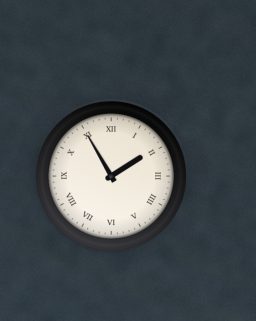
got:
**1:55**
